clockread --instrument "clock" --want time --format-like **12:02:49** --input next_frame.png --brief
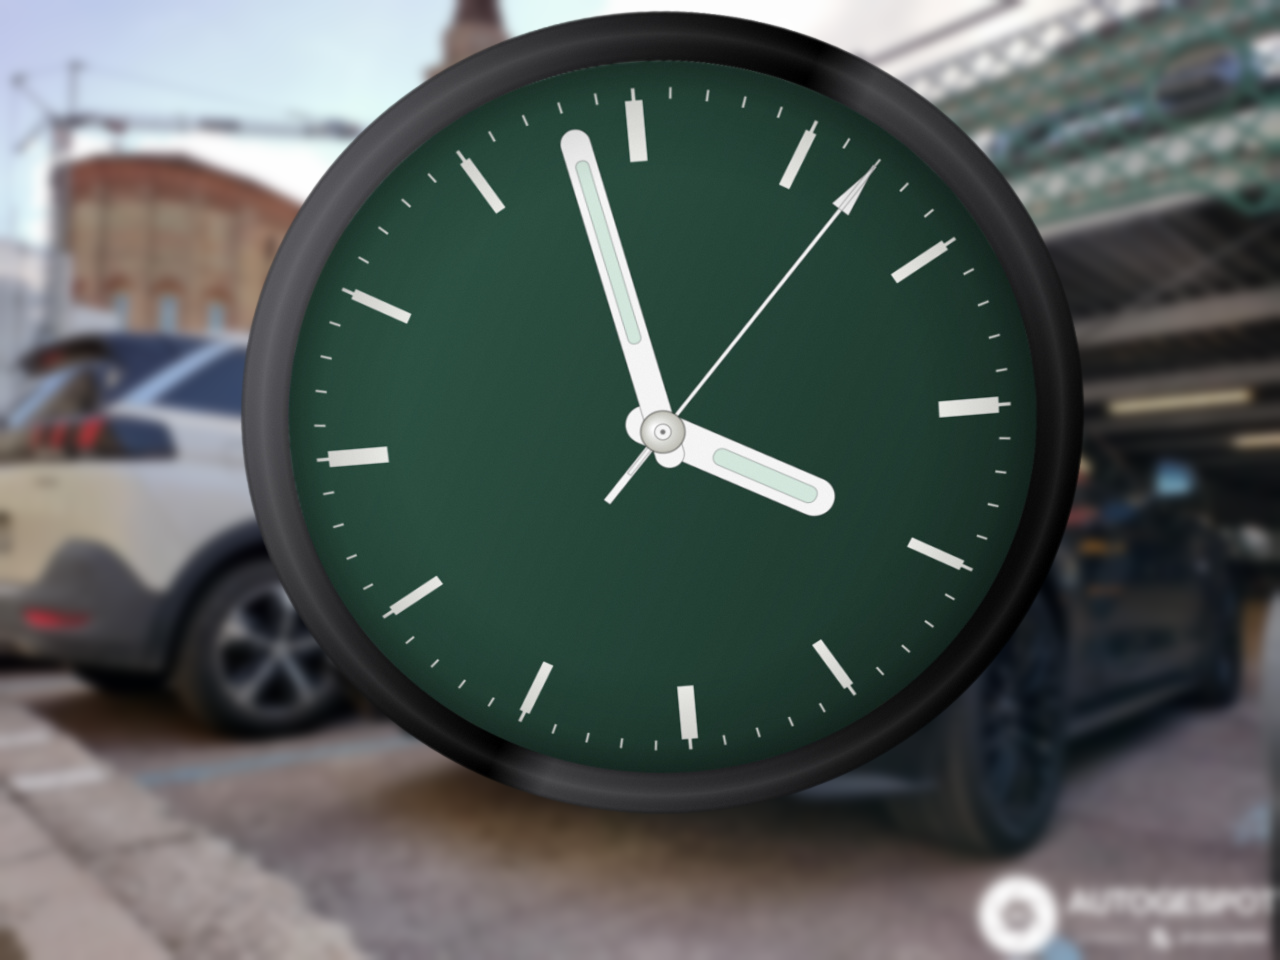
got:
**3:58:07**
